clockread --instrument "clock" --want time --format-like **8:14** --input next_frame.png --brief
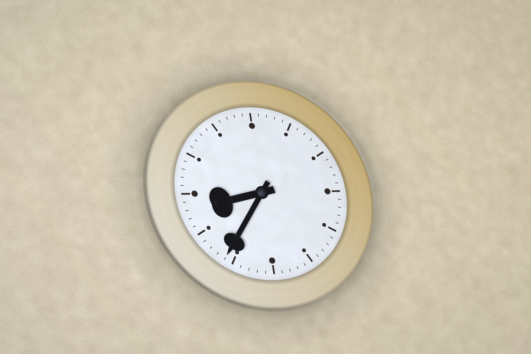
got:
**8:36**
